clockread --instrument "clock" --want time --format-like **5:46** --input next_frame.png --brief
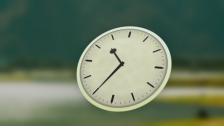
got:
**10:35**
